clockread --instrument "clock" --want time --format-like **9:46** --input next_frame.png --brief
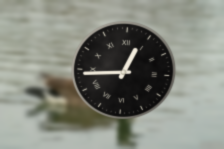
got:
**12:44**
